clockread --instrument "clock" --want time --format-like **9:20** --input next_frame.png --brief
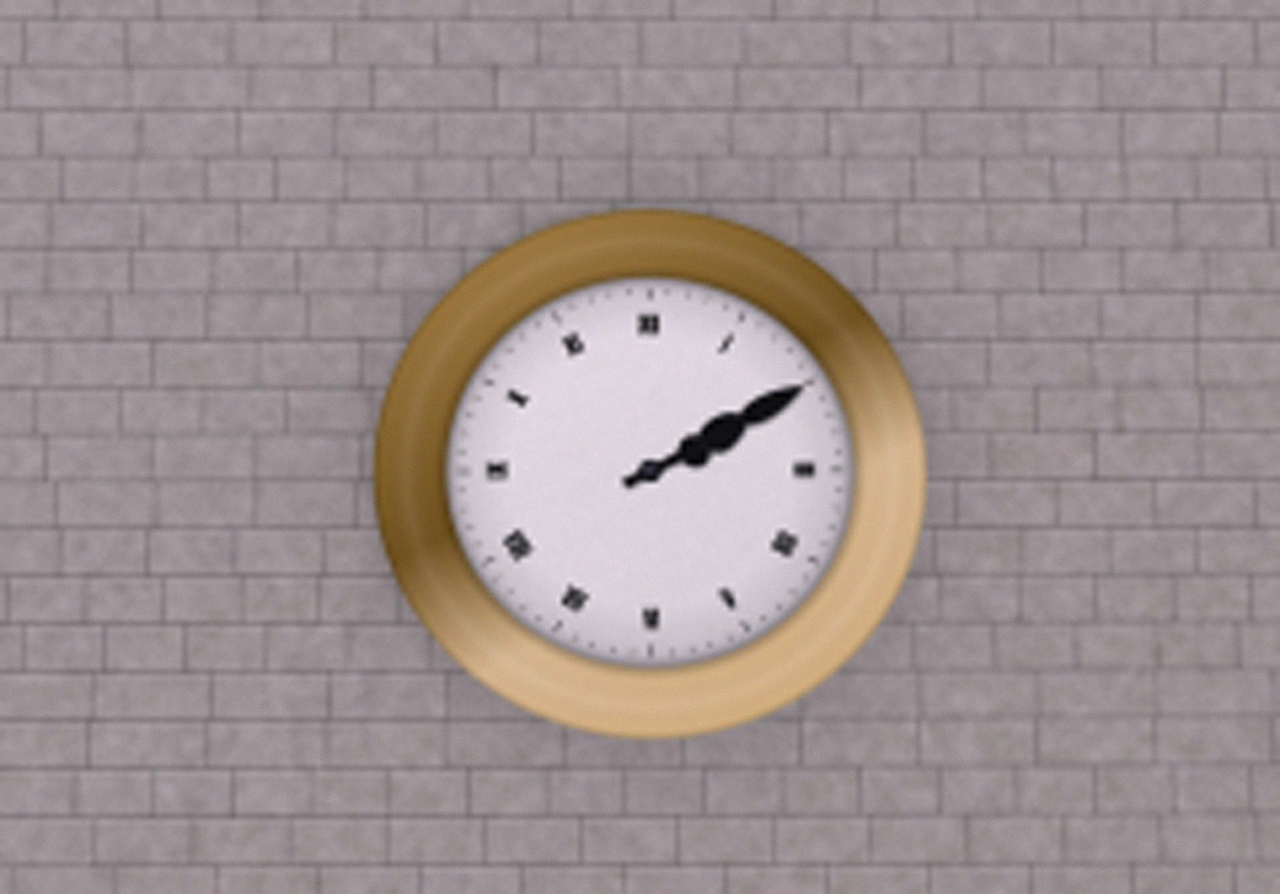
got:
**2:10**
